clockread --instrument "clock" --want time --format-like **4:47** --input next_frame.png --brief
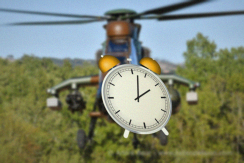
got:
**2:02**
